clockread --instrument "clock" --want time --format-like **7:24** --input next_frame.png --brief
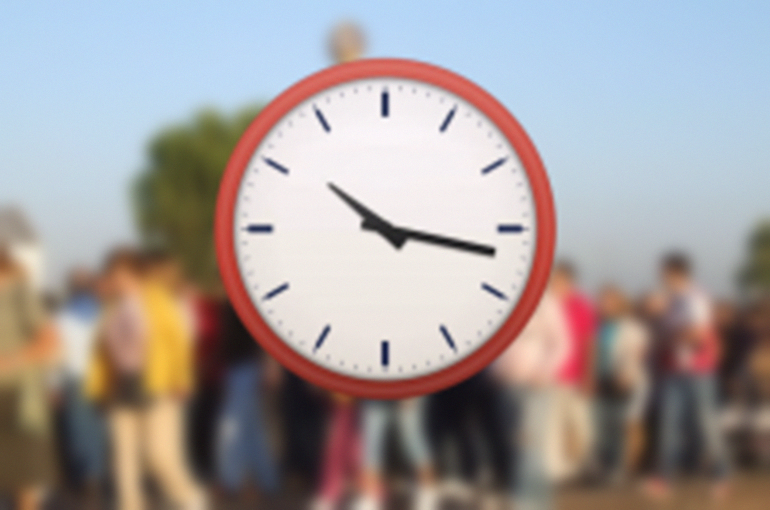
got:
**10:17**
